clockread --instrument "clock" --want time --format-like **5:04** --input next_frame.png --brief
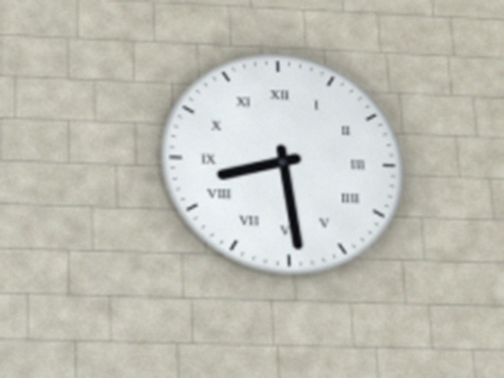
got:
**8:29**
